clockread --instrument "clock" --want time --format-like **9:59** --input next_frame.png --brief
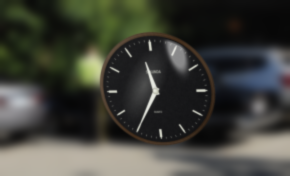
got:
**11:35**
